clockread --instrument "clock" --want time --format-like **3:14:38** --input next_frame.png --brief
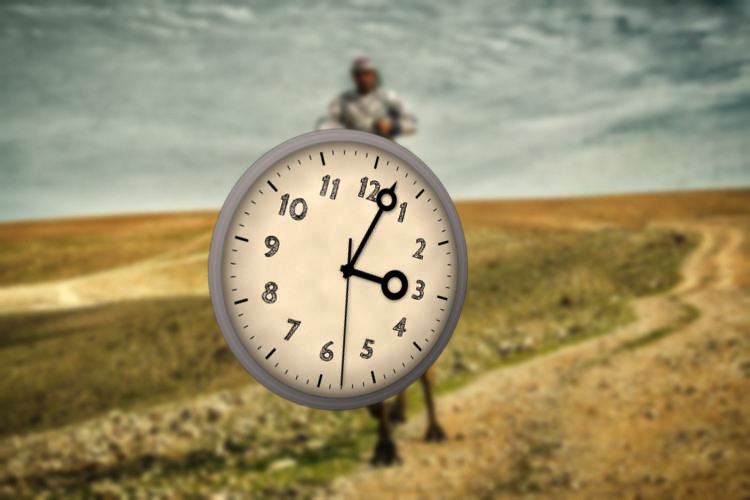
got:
**3:02:28**
